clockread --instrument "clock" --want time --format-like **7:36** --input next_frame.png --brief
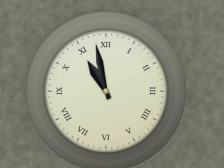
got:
**10:58**
